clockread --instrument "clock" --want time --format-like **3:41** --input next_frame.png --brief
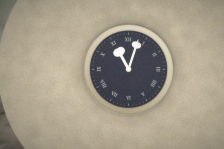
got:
**11:03**
